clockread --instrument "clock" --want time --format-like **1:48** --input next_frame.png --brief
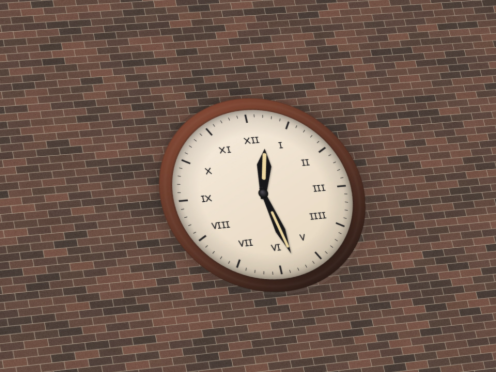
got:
**12:28**
